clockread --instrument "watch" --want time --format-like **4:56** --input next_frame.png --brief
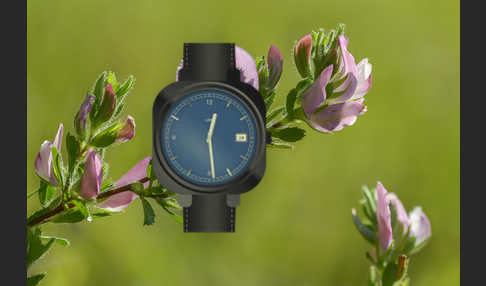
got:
**12:29**
